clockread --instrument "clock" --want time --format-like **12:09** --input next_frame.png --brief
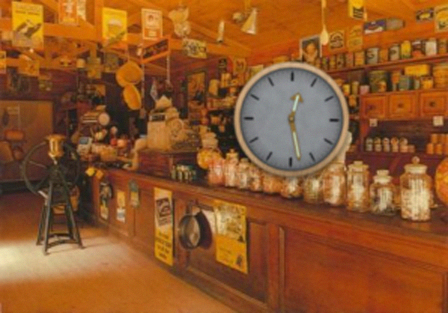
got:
**12:28**
